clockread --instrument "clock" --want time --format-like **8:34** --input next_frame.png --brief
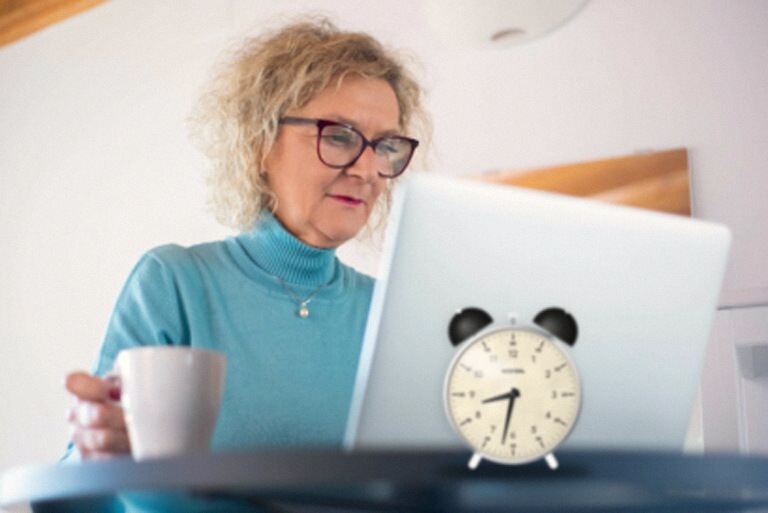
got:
**8:32**
